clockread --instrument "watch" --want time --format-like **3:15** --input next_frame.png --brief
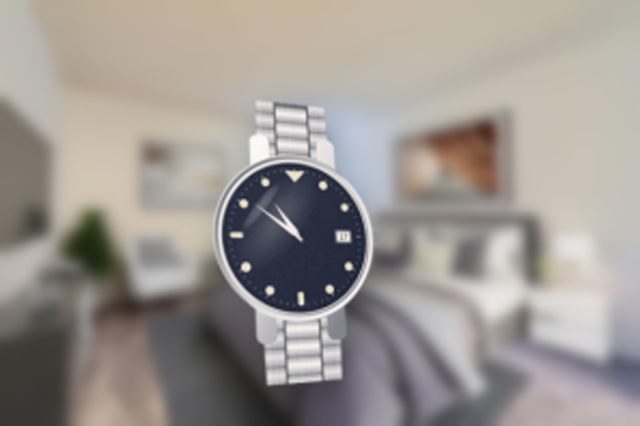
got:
**10:51**
